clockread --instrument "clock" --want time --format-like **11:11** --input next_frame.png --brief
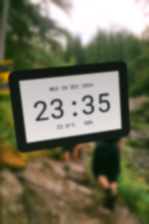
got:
**23:35**
